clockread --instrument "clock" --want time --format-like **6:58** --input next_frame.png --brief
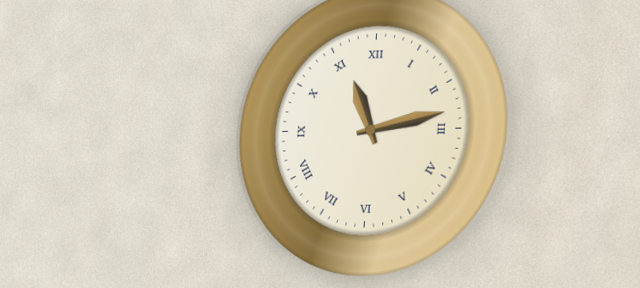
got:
**11:13**
